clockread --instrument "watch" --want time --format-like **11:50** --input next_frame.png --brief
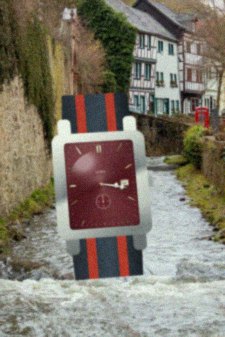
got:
**3:17**
